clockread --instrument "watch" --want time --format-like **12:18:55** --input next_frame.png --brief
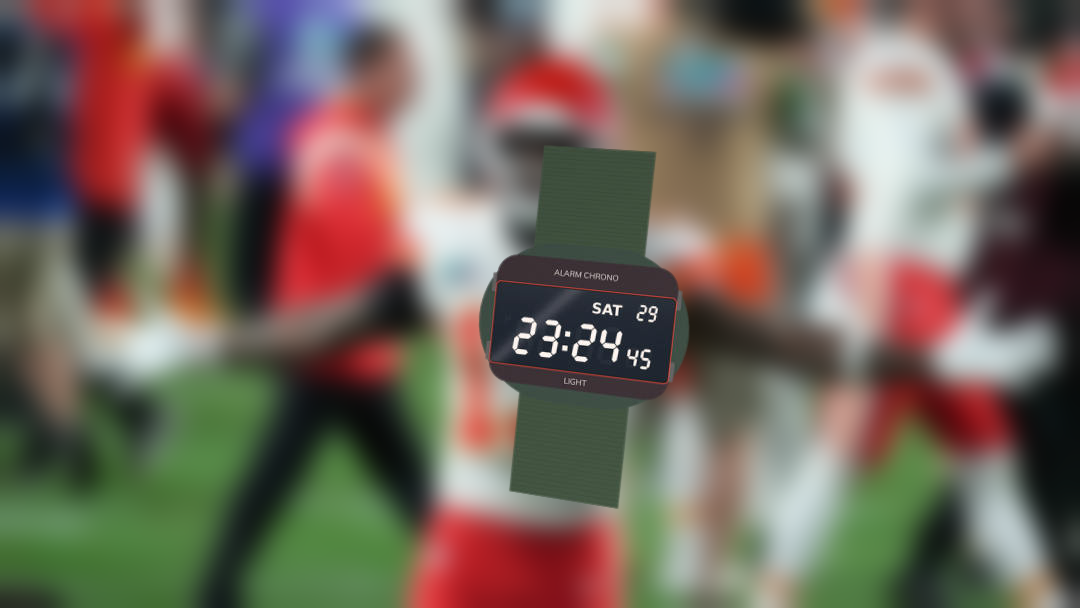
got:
**23:24:45**
